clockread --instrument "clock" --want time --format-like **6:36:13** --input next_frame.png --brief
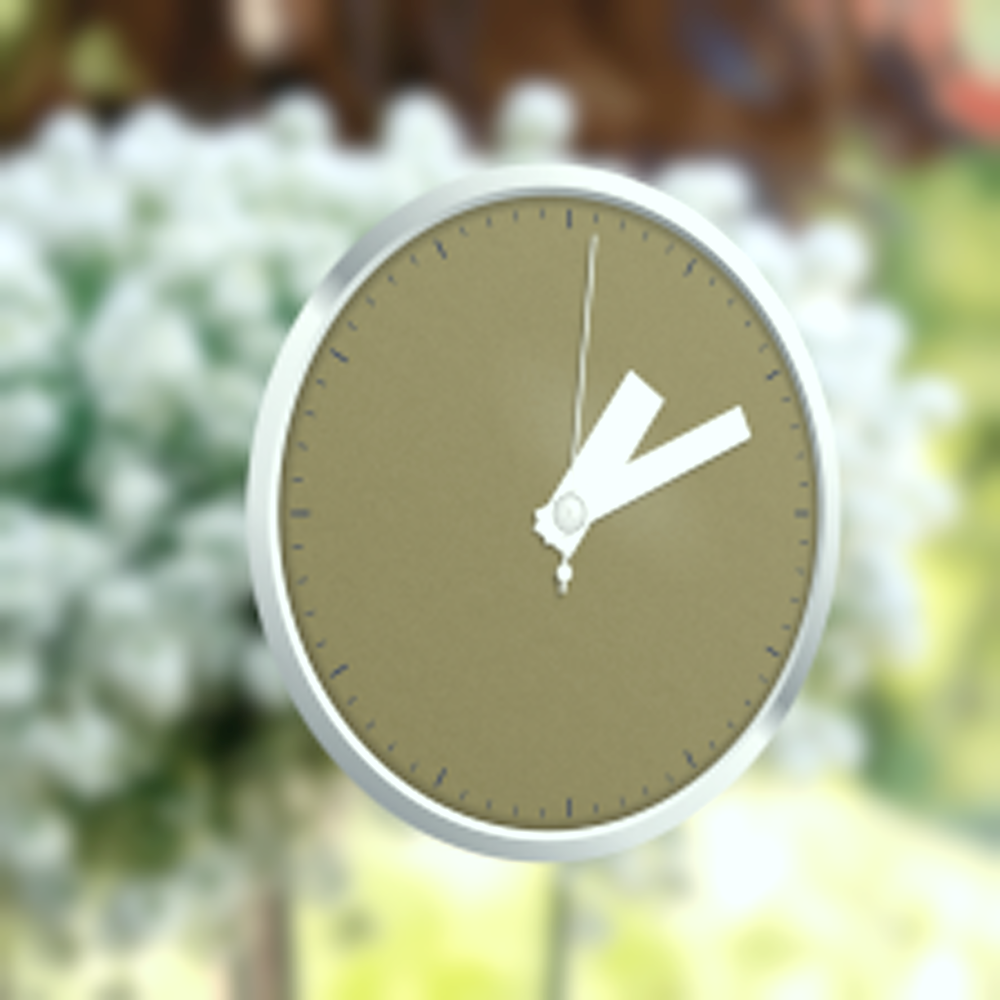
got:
**1:11:01**
